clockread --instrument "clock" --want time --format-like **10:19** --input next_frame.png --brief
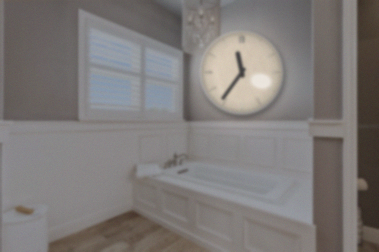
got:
**11:36**
